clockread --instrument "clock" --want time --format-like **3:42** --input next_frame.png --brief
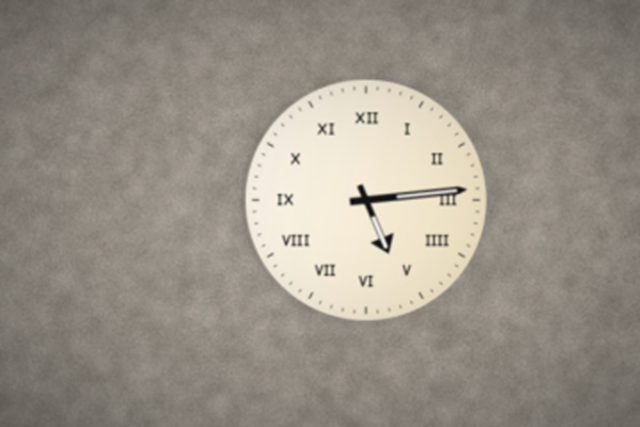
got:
**5:14**
